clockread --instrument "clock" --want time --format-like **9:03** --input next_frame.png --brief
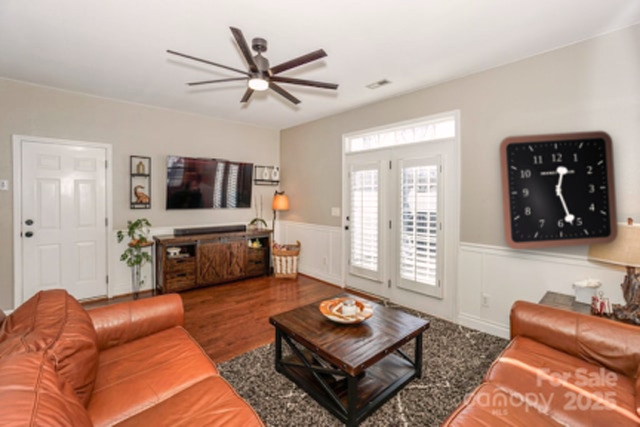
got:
**12:27**
